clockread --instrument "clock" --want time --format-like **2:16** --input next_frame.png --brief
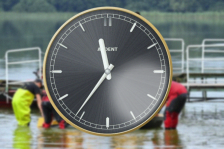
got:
**11:36**
